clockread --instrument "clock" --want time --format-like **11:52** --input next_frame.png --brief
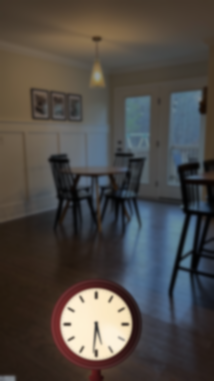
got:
**5:31**
